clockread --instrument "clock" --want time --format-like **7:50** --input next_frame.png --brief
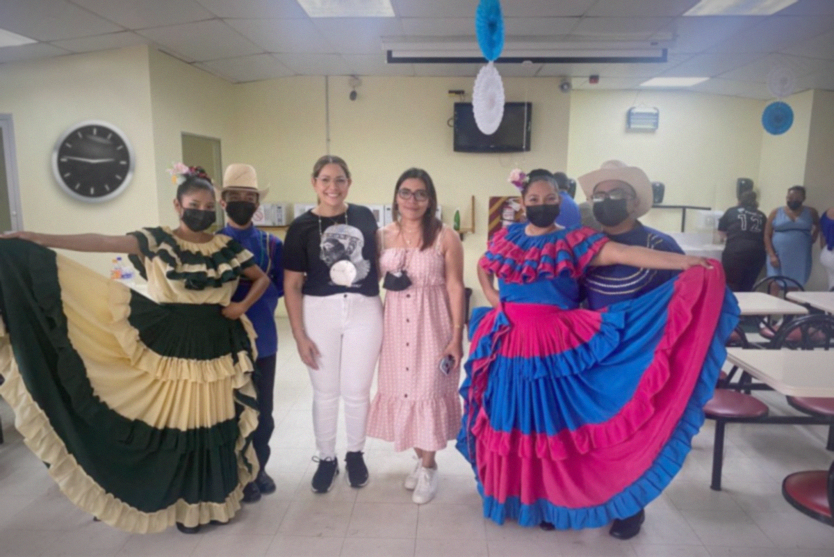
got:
**2:46**
